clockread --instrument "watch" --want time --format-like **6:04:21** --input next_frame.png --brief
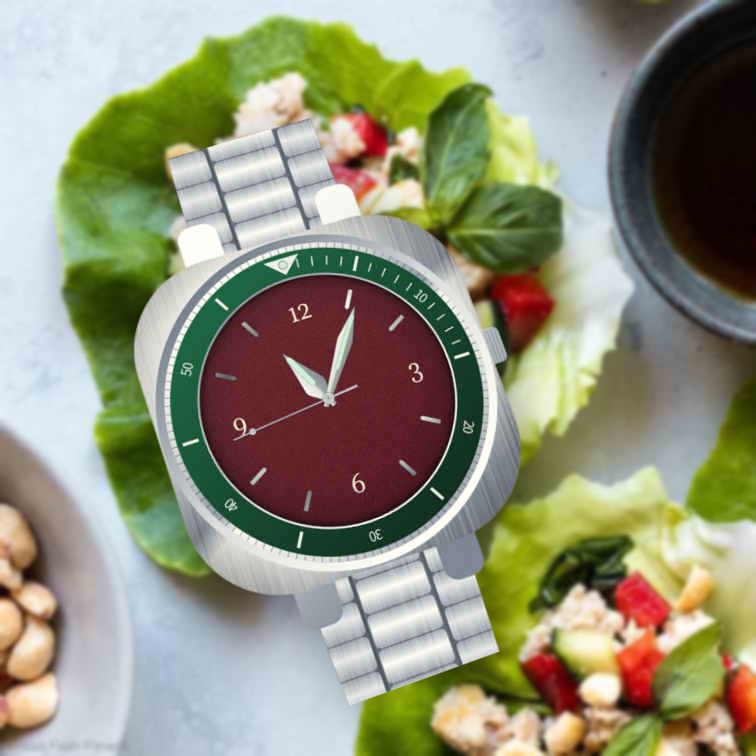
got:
**11:05:44**
